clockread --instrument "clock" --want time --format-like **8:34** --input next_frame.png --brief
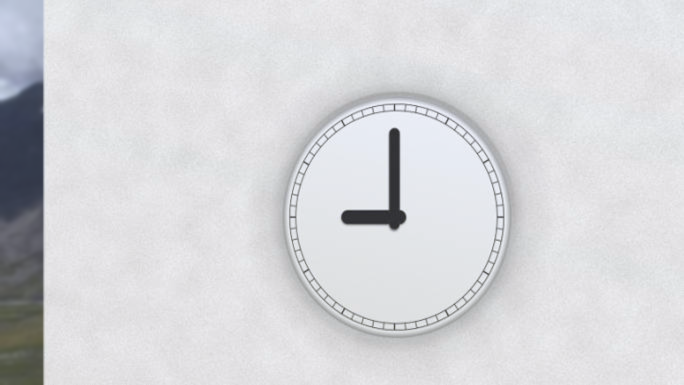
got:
**9:00**
